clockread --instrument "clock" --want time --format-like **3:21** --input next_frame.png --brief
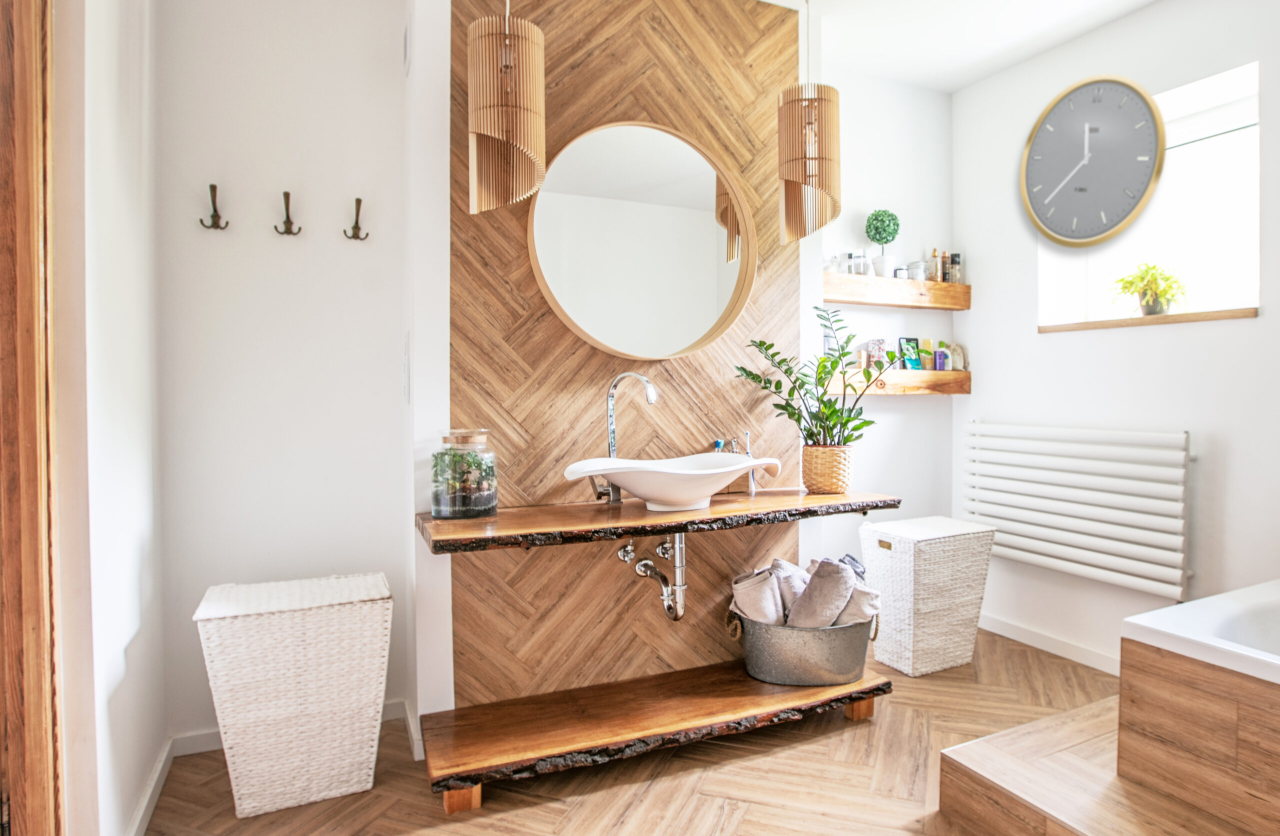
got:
**11:37**
